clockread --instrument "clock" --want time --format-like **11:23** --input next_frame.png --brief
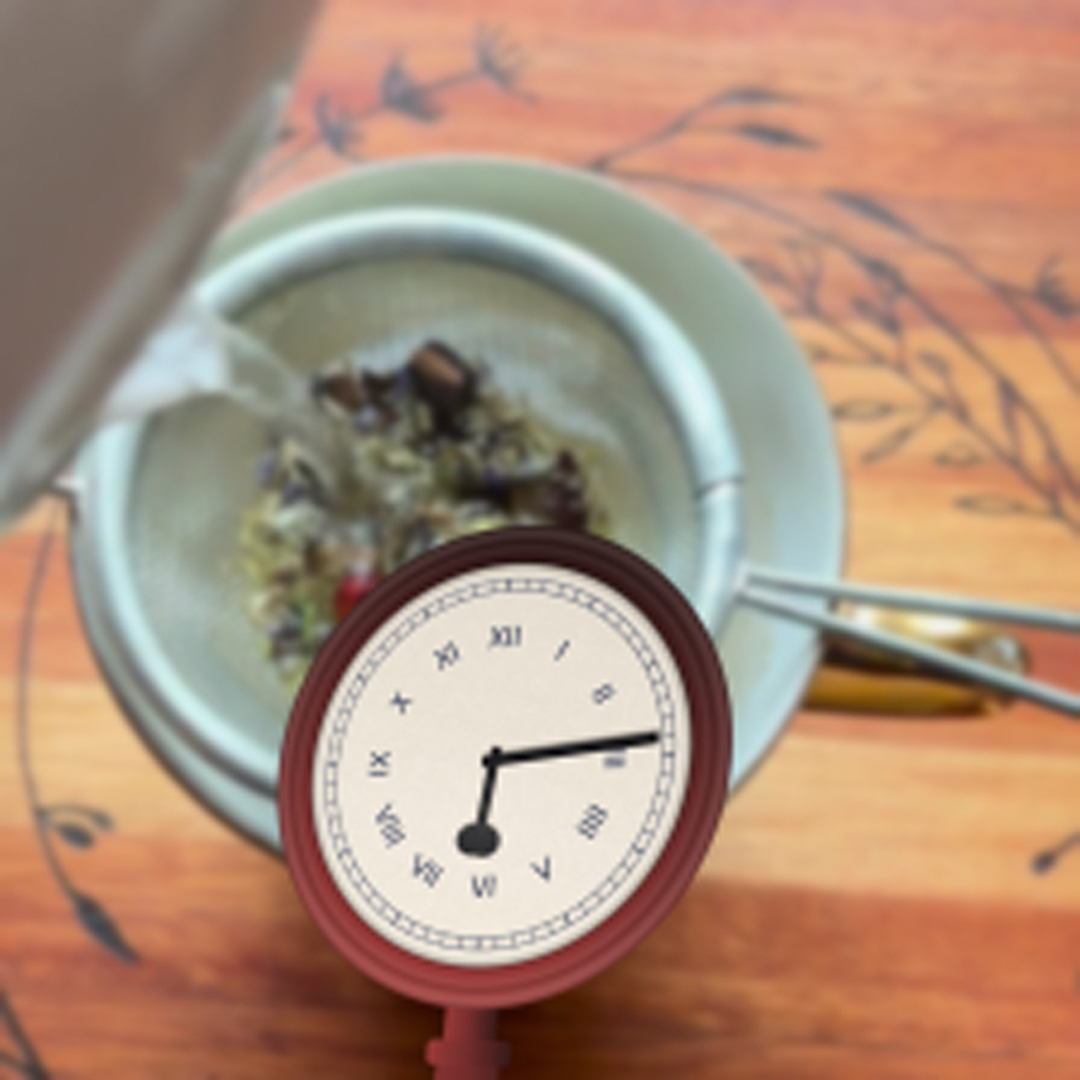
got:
**6:14**
